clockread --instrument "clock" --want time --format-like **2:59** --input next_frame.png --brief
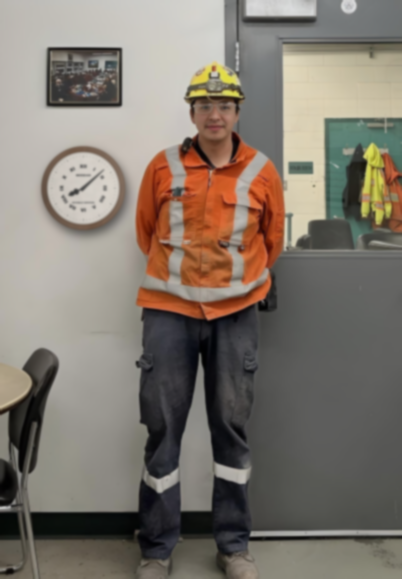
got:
**8:08**
